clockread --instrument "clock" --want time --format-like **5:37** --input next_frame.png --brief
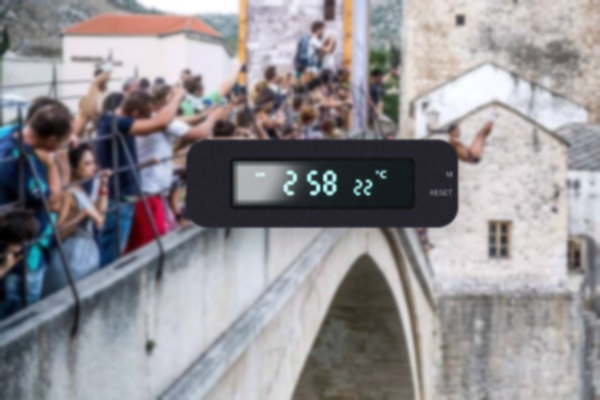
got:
**2:58**
